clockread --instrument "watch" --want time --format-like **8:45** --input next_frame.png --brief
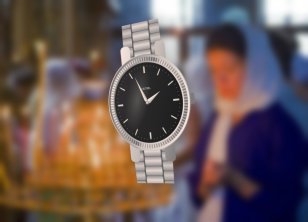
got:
**1:56**
